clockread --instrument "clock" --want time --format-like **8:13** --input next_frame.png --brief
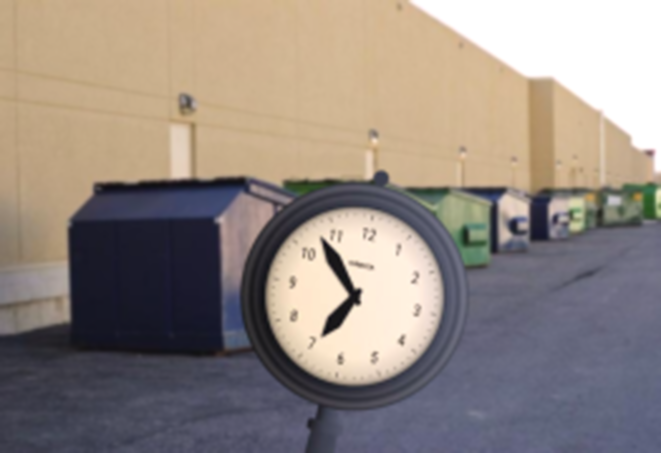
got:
**6:53**
